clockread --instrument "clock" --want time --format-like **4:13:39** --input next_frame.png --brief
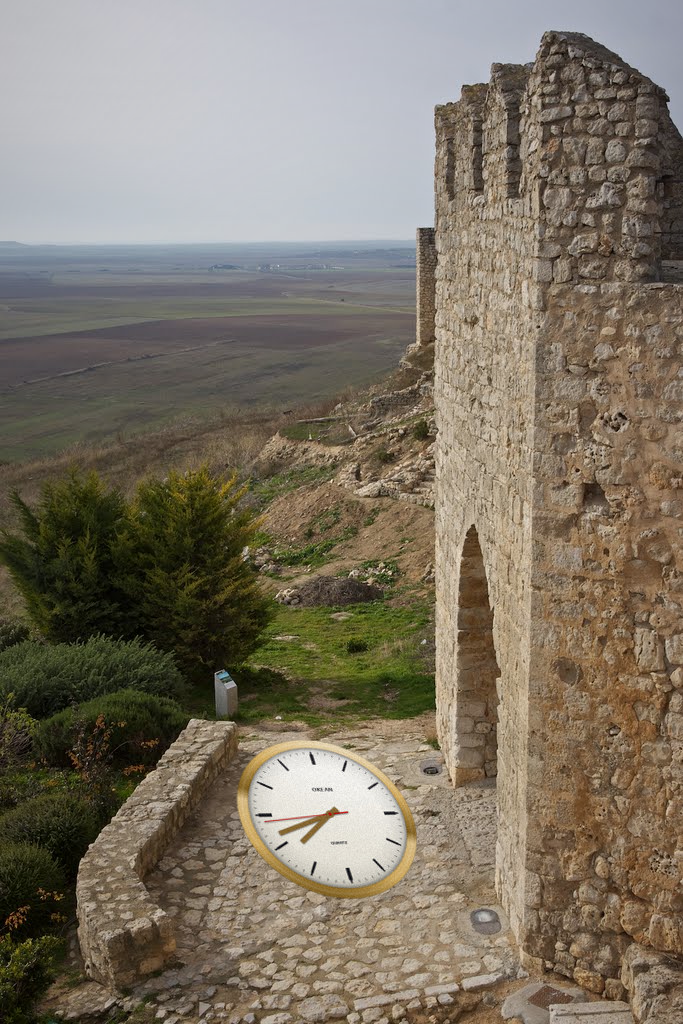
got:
**7:41:44**
